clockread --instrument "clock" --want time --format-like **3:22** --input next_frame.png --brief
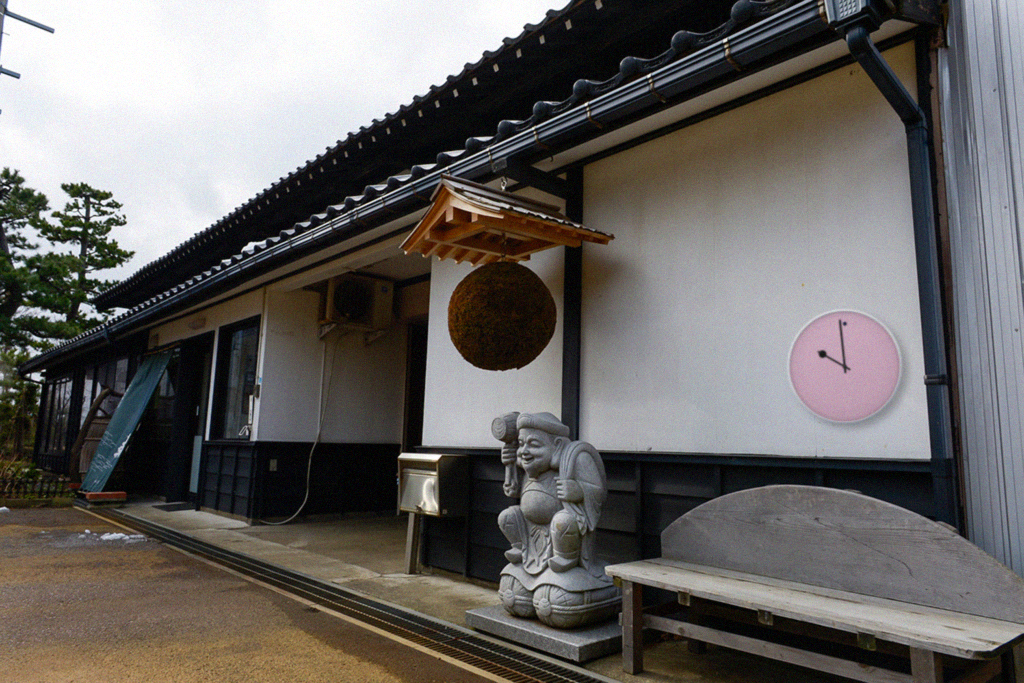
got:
**9:59**
